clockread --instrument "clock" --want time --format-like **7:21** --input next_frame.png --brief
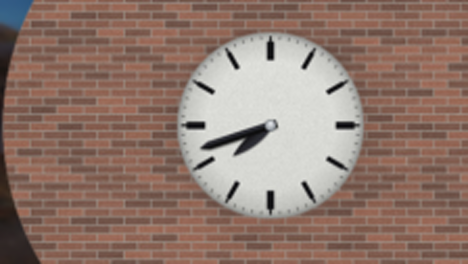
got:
**7:42**
